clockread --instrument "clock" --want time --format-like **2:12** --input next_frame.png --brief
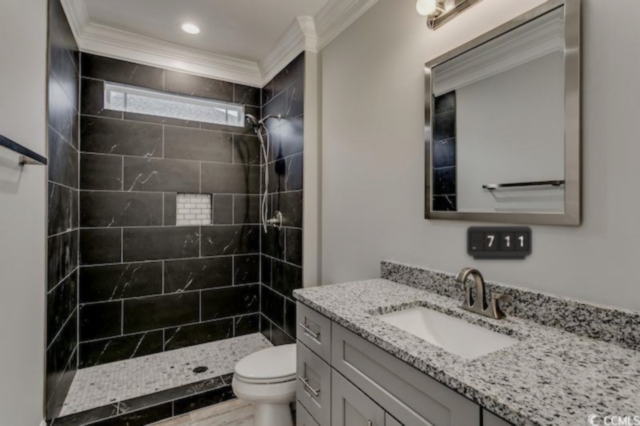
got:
**7:11**
